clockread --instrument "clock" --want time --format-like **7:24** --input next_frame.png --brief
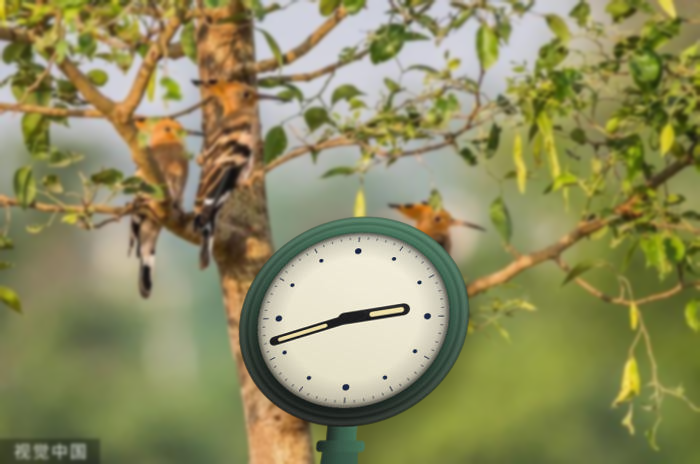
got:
**2:42**
